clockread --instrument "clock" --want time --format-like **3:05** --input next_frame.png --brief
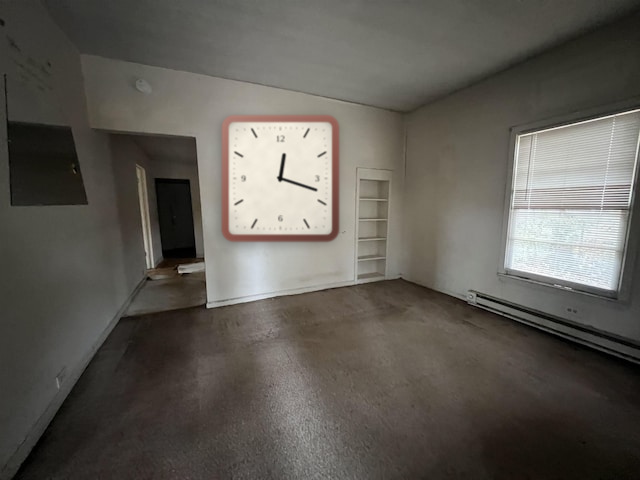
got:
**12:18**
